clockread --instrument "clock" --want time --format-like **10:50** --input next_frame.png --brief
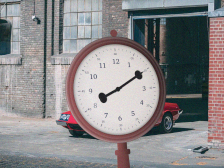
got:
**8:10**
